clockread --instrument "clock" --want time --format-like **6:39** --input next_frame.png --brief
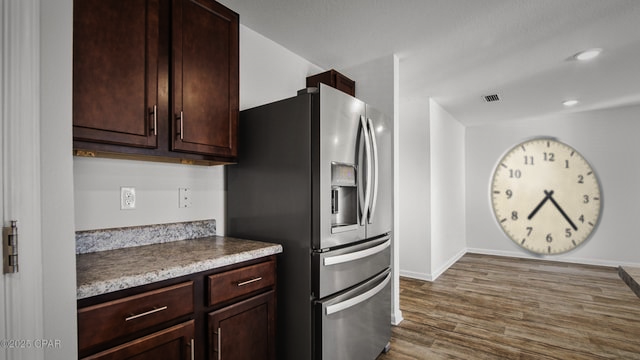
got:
**7:23**
